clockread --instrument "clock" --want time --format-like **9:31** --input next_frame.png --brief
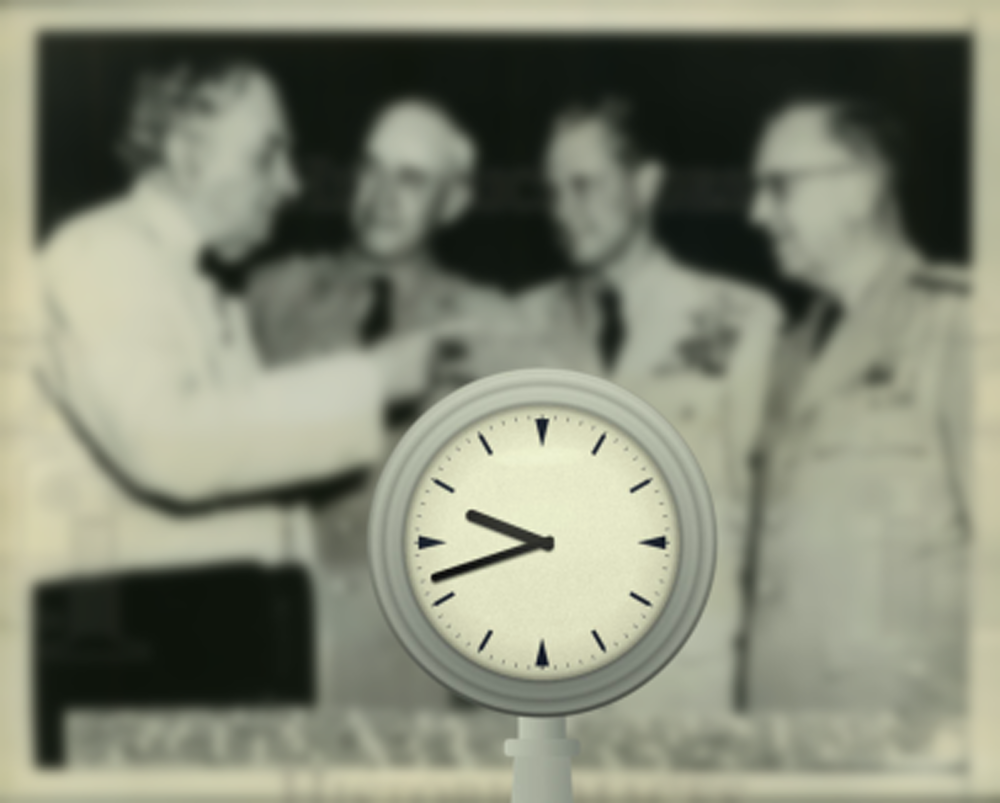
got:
**9:42**
